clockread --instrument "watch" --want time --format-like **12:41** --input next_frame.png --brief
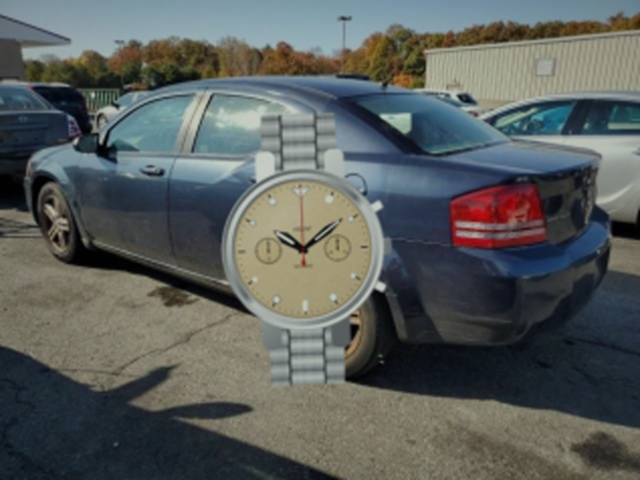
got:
**10:09**
